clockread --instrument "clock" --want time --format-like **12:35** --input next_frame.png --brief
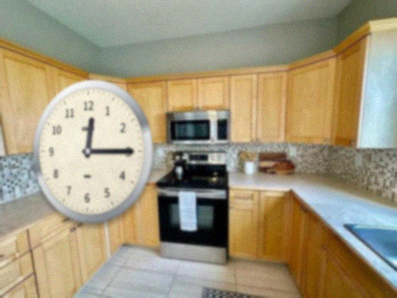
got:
**12:15**
